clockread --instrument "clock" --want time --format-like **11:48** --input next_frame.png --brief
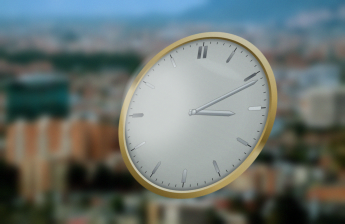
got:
**3:11**
